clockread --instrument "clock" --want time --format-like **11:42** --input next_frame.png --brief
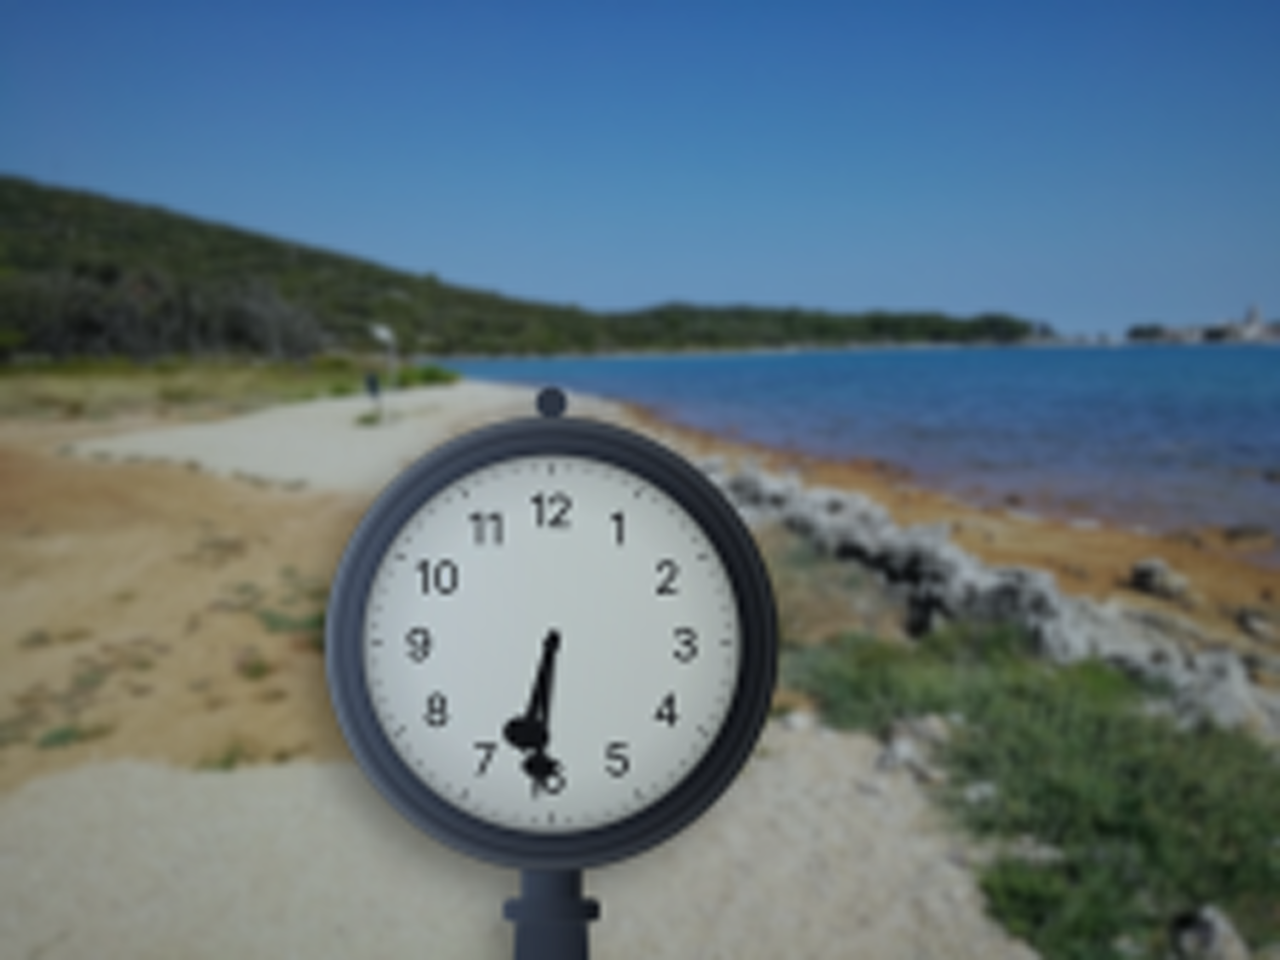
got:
**6:31**
